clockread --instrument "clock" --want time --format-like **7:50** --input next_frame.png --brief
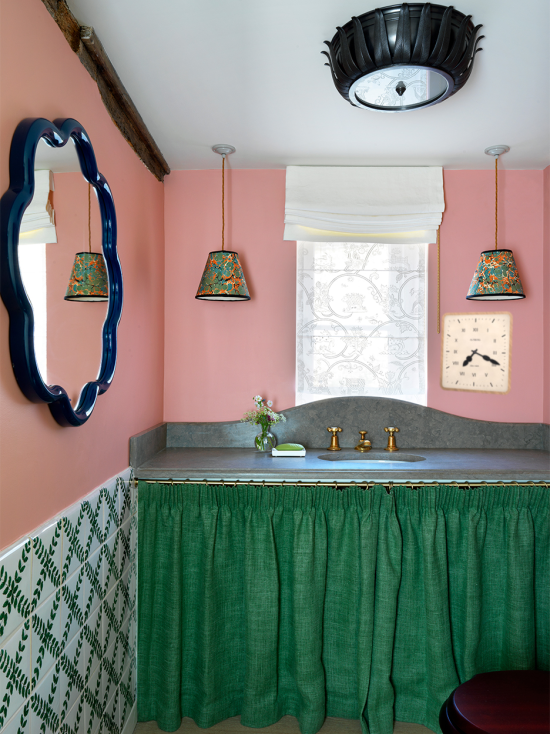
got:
**7:19**
